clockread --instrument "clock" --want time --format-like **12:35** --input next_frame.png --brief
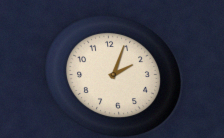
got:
**2:04**
